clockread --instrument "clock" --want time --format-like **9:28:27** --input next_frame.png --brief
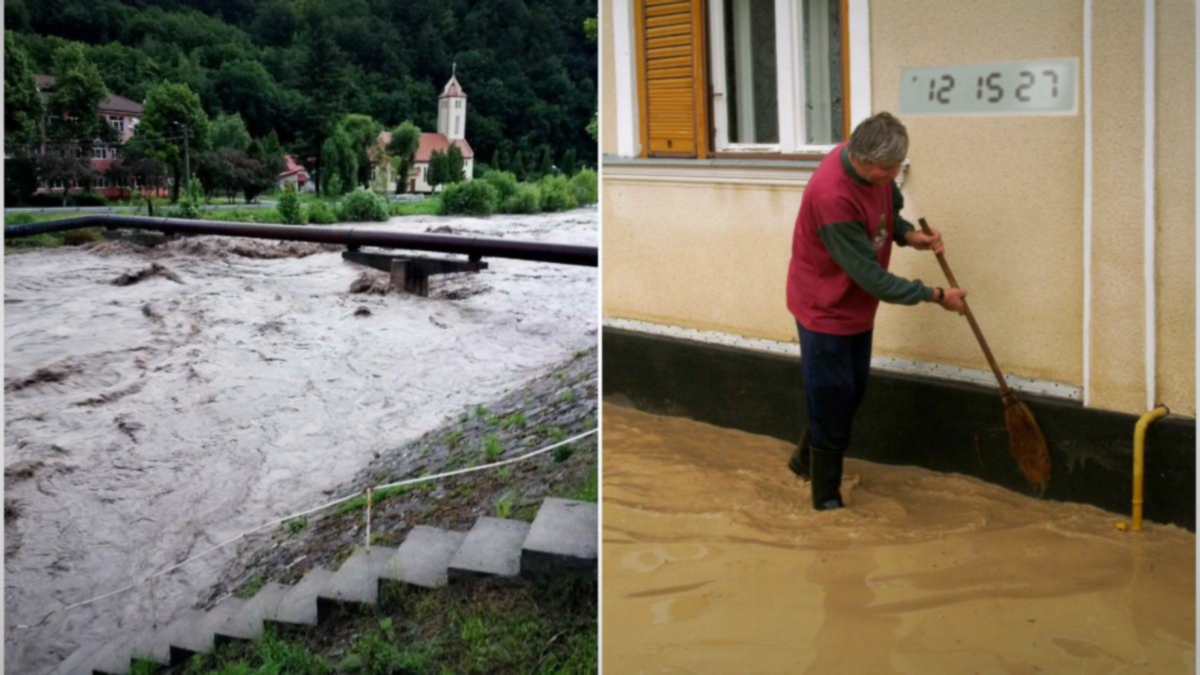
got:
**12:15:27**
